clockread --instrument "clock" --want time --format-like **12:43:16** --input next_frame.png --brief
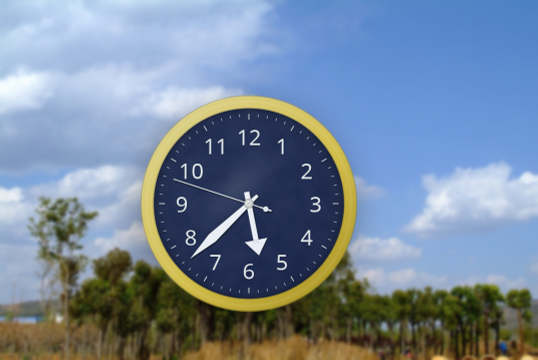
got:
**5:37:48**
